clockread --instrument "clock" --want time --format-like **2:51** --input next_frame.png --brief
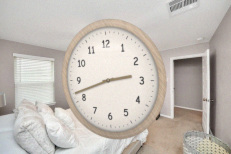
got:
**2:42**
